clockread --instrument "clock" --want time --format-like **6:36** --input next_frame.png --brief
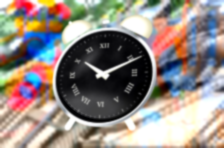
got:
**10:11**
